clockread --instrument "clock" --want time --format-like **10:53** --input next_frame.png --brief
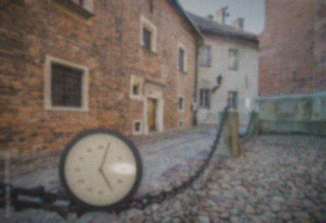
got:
**5:03**
